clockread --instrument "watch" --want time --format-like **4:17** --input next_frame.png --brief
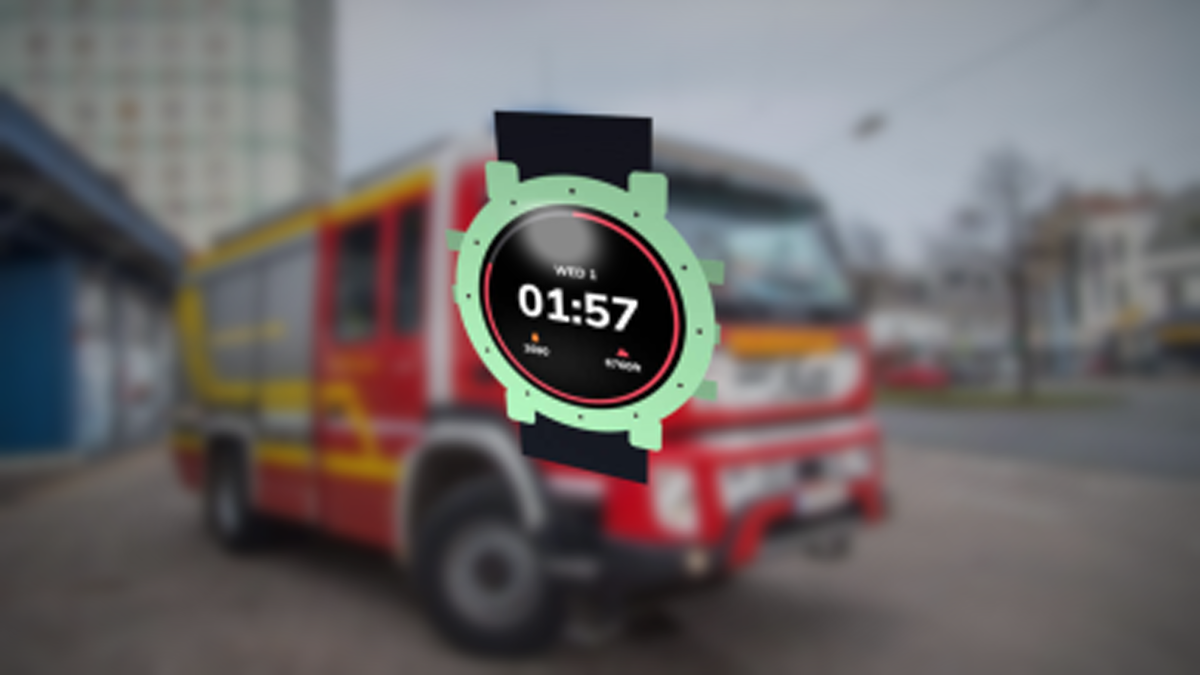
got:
**1:57**
